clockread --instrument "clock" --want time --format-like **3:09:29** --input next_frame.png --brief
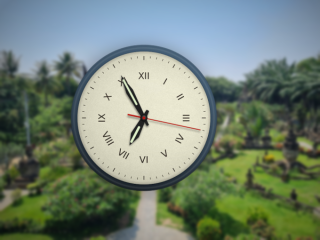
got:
**6:55:17**
